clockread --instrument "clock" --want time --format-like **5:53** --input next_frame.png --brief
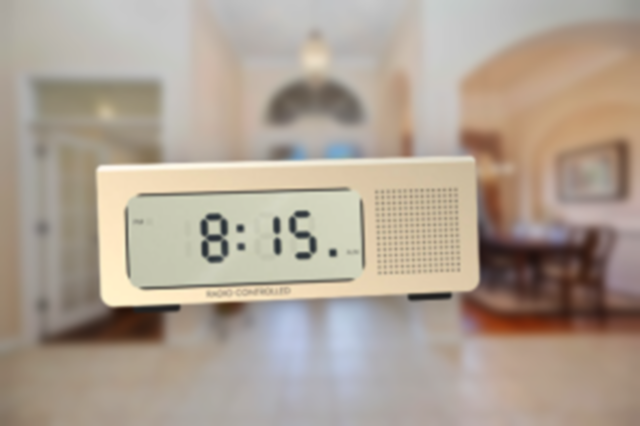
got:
**8:15**
